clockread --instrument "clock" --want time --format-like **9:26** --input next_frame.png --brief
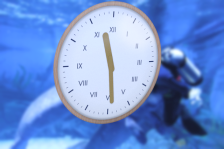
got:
**11:29**
